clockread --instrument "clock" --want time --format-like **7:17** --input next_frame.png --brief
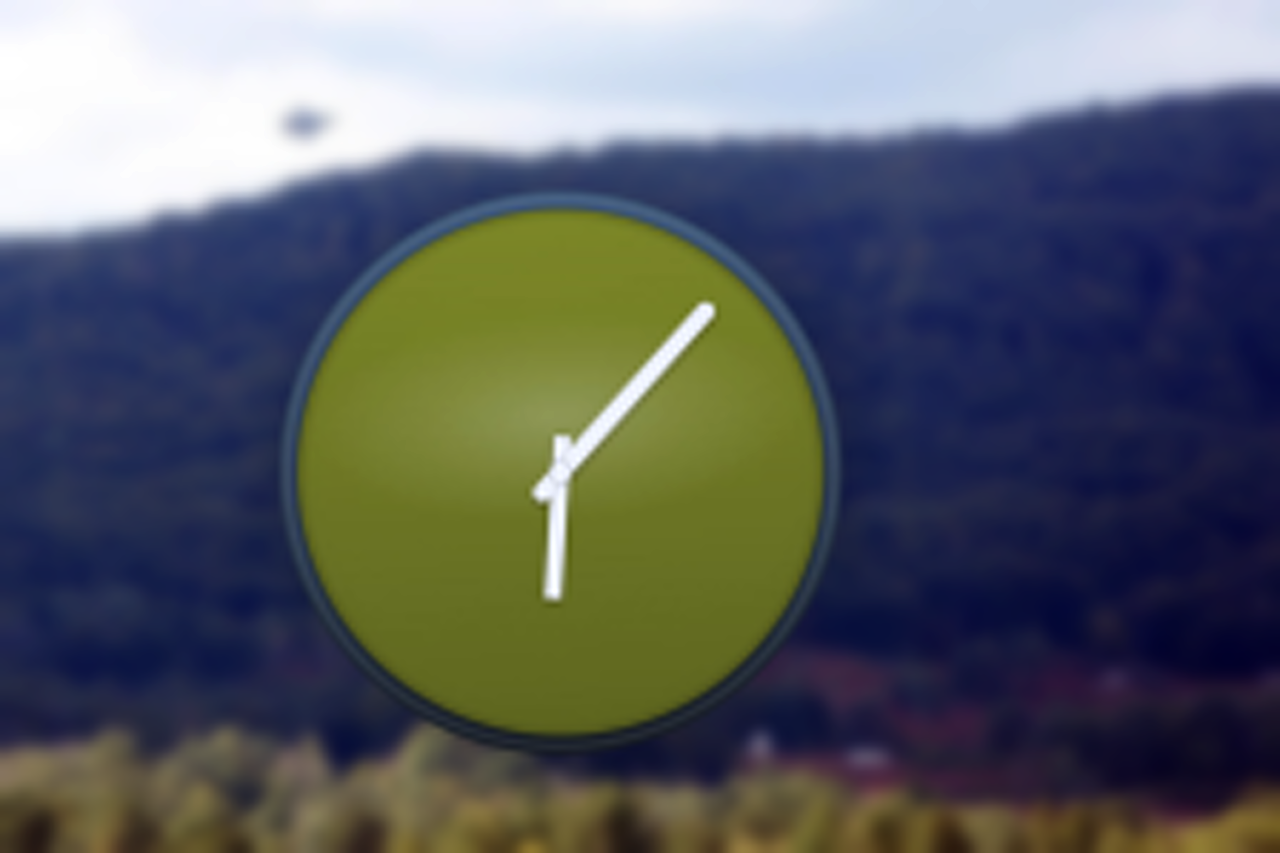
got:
**6:07**
